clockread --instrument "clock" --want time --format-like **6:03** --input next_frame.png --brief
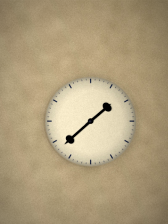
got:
**1:38**
